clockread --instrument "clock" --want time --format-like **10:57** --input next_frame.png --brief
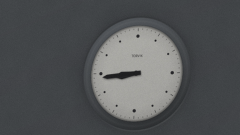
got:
**8:44**
